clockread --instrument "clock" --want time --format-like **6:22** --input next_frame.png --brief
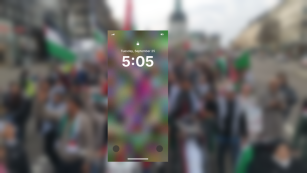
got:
**5:05**
